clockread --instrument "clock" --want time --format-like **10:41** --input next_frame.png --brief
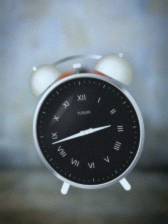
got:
**2:43**
